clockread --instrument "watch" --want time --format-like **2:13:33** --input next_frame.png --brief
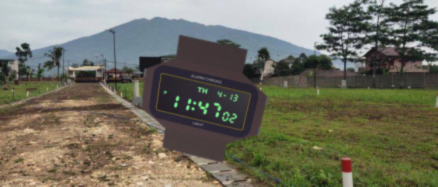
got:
**11:47:02**
